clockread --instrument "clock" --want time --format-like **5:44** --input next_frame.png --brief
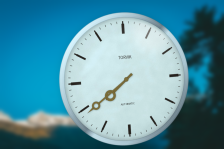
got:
**7:39**
